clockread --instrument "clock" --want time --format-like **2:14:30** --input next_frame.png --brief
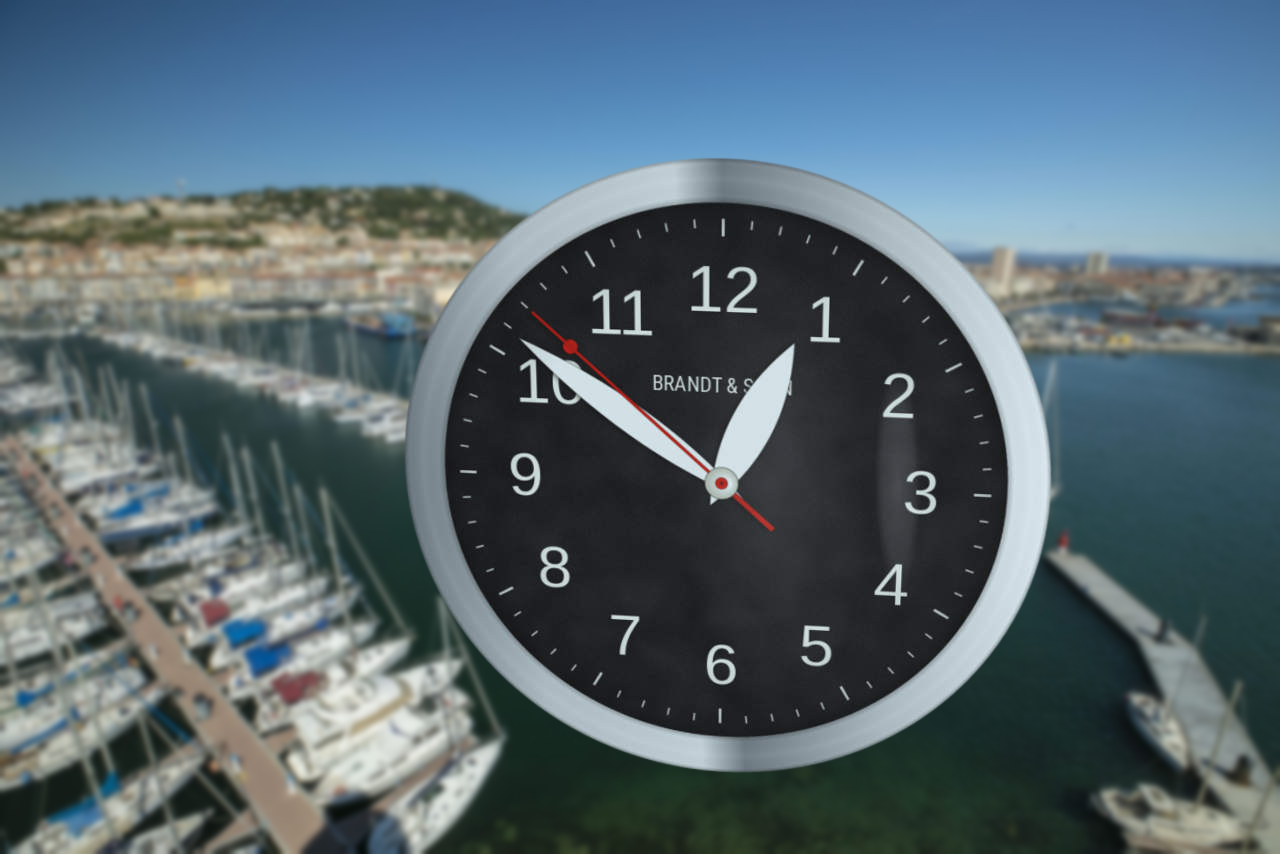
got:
**12:50:52**
